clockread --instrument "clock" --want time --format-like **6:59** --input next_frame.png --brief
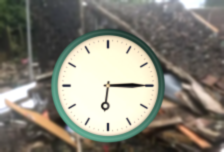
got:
**6:15**
